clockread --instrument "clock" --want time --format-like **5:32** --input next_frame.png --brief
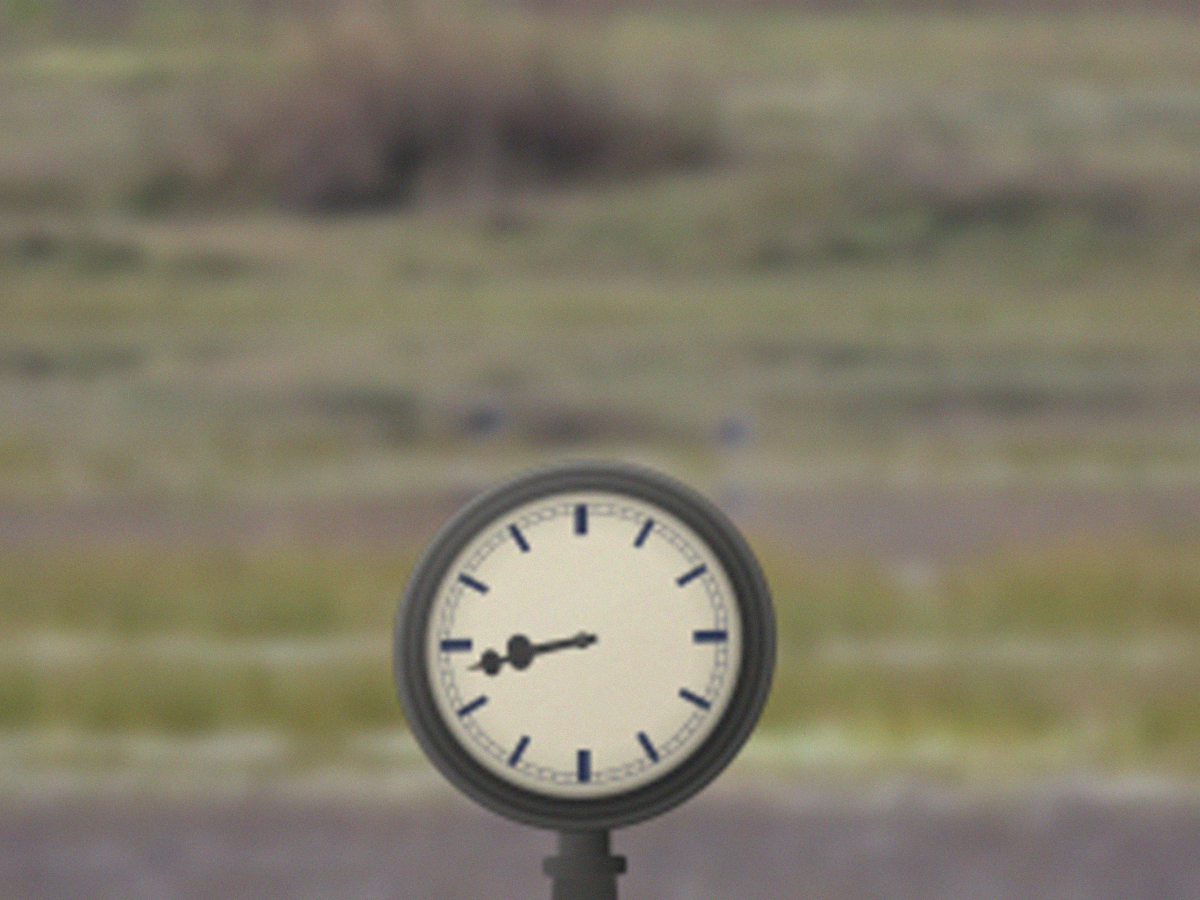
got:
**8:43**
